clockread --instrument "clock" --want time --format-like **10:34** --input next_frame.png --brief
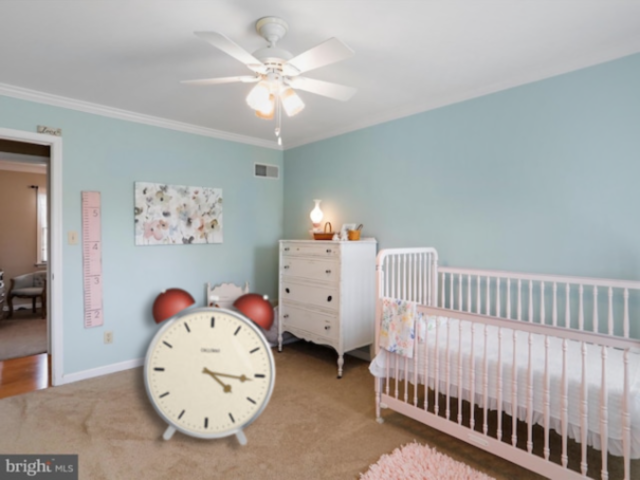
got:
**4:16**
